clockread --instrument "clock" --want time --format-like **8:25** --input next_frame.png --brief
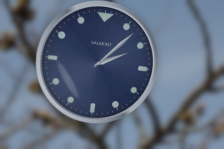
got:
**2:07**
